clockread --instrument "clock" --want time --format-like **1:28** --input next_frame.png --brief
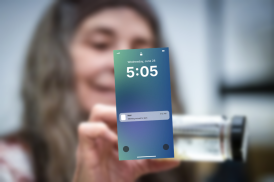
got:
**5:05**
